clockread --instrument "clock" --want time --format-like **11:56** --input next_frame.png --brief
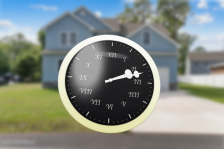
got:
**2:12**
